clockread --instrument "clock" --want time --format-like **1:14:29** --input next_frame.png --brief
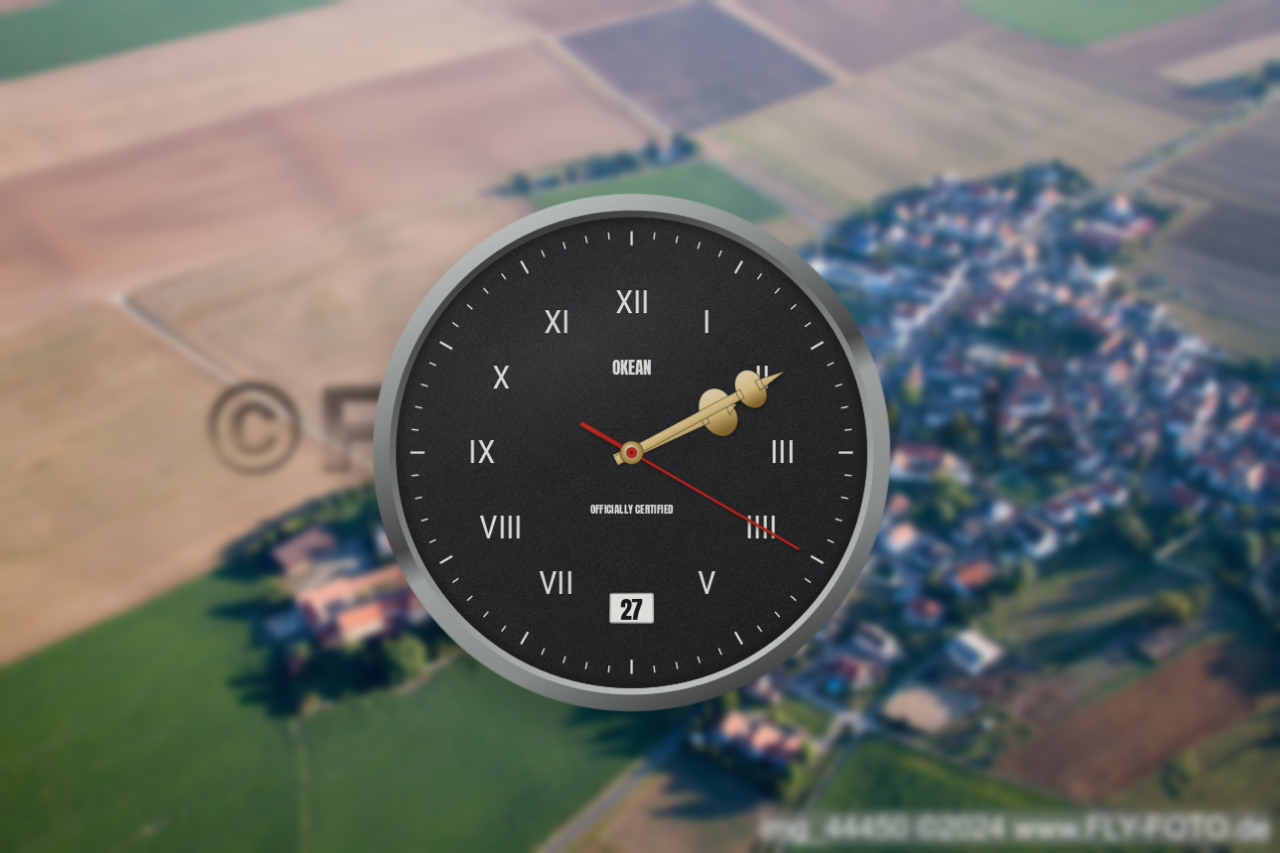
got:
**2:10:20**
